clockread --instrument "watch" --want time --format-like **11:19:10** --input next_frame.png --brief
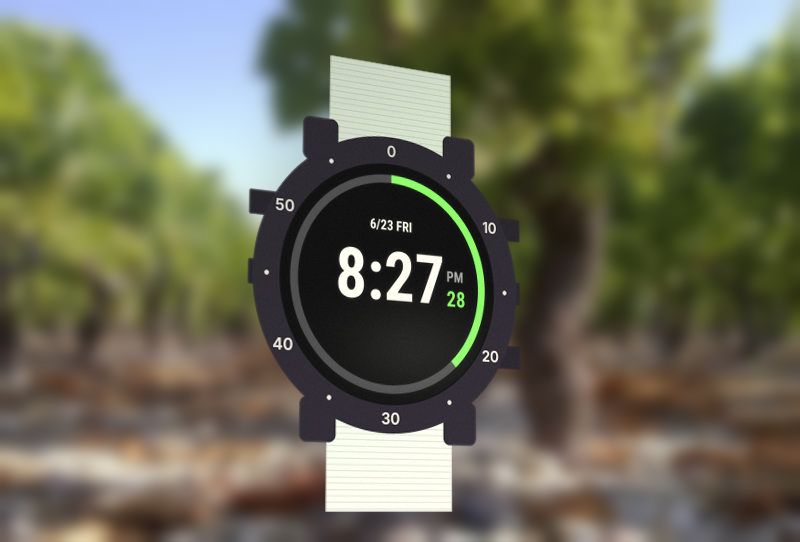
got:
**8:27:28**
